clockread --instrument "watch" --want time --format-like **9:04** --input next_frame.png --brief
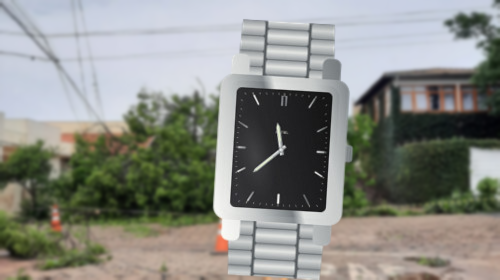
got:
**11:38**
